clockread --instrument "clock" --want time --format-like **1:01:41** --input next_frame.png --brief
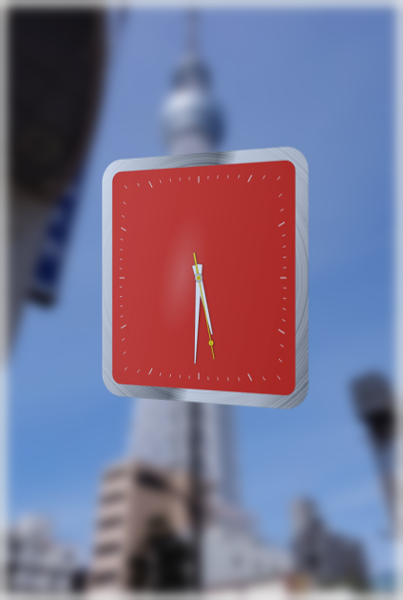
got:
**5:30:28**
